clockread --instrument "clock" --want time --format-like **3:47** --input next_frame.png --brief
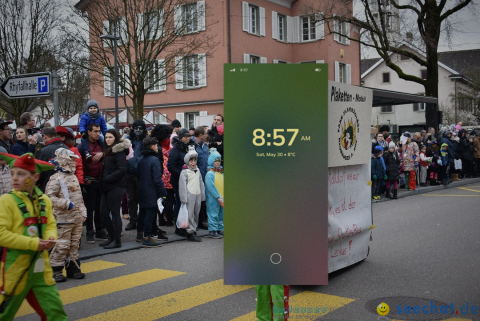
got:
**8:57**
